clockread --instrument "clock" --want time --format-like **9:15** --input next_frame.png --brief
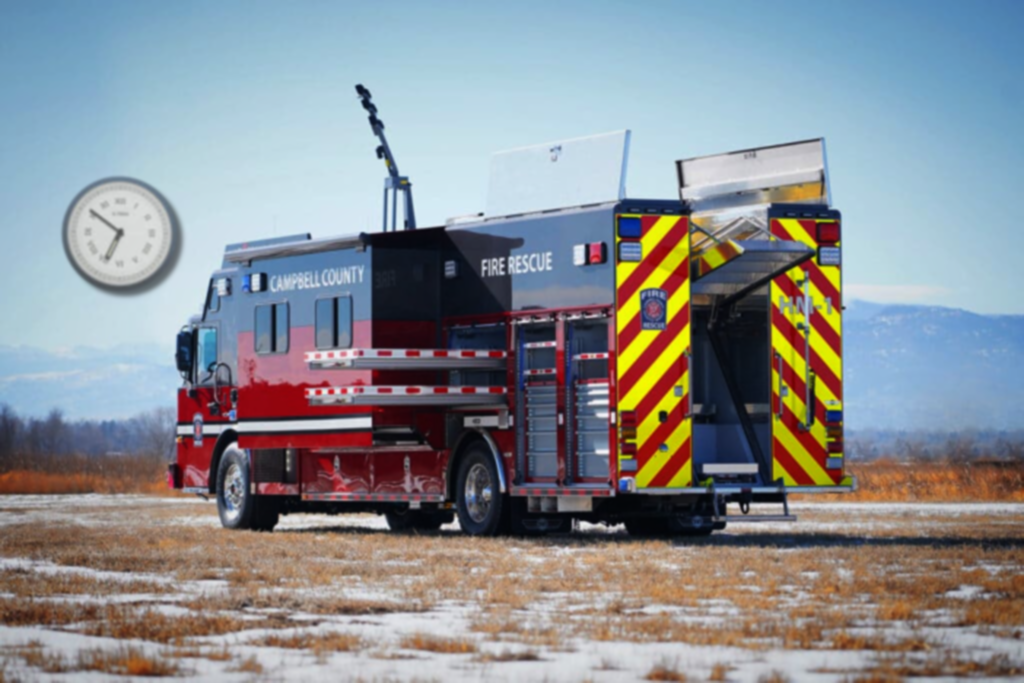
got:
**6:51**
